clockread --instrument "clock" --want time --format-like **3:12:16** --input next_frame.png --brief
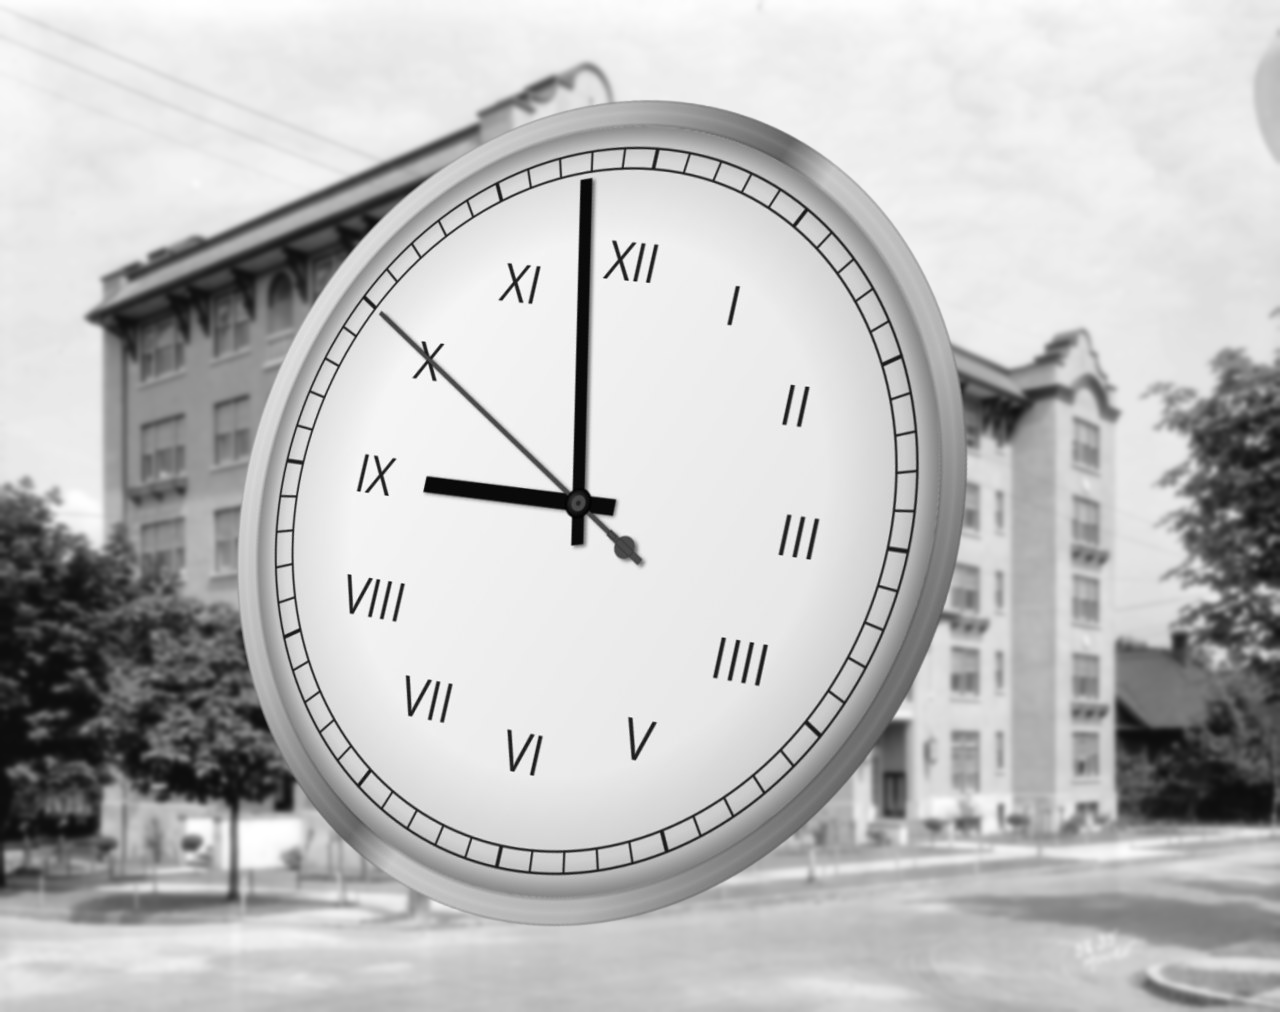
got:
**8:57:50**
